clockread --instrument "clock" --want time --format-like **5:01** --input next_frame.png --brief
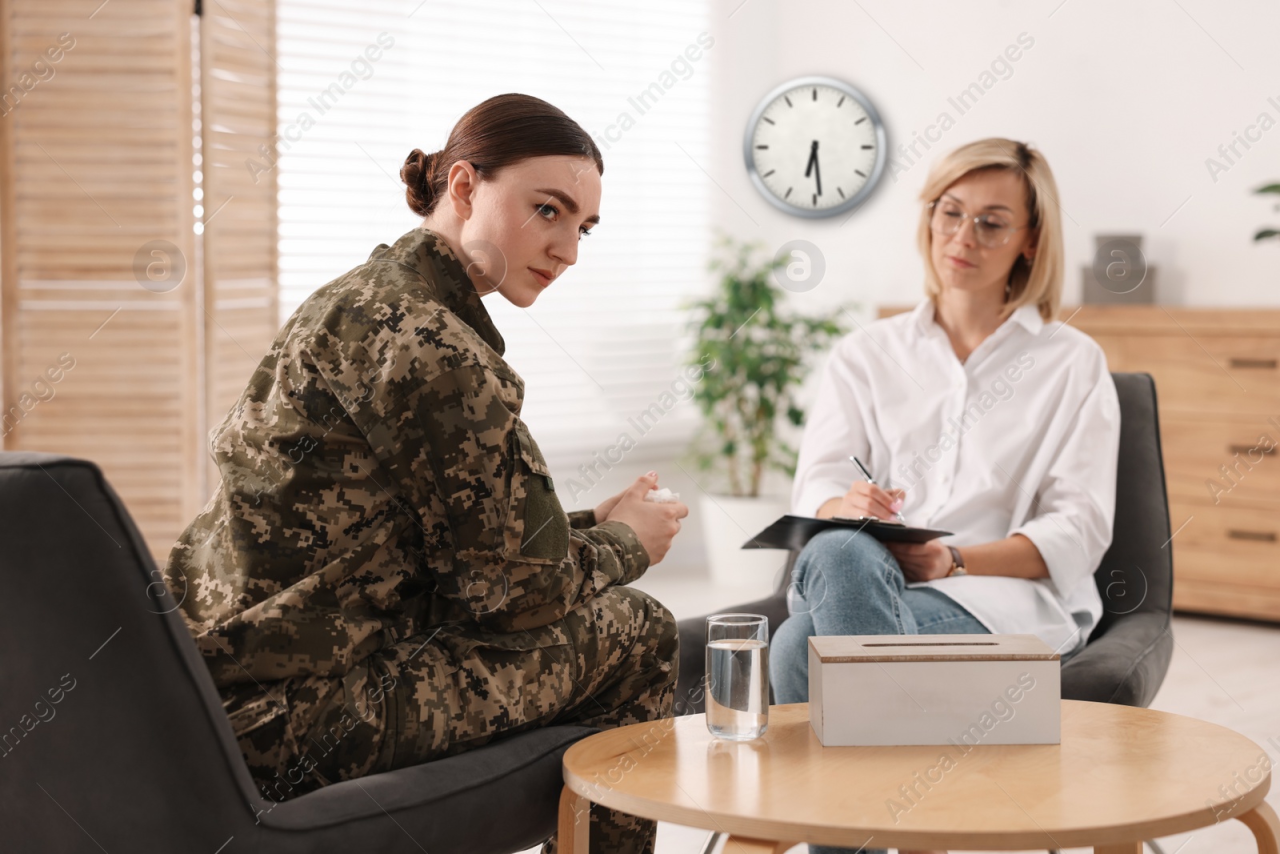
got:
**6:29**
